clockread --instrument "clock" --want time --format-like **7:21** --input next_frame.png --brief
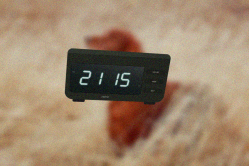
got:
**21:15**
